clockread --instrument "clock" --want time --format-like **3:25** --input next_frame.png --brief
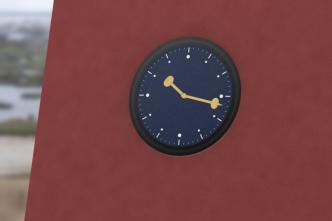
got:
**10:17**
